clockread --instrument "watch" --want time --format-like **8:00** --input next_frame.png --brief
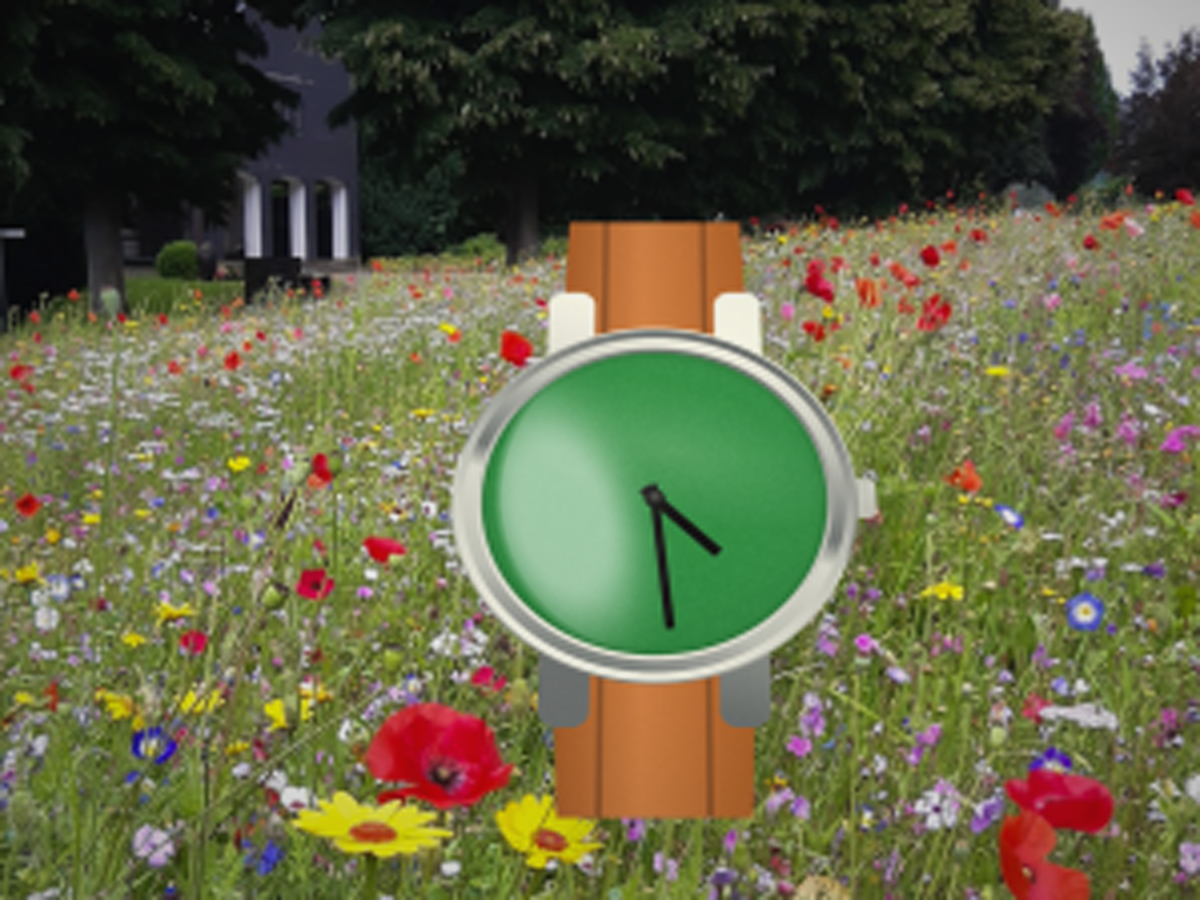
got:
**4:29**
